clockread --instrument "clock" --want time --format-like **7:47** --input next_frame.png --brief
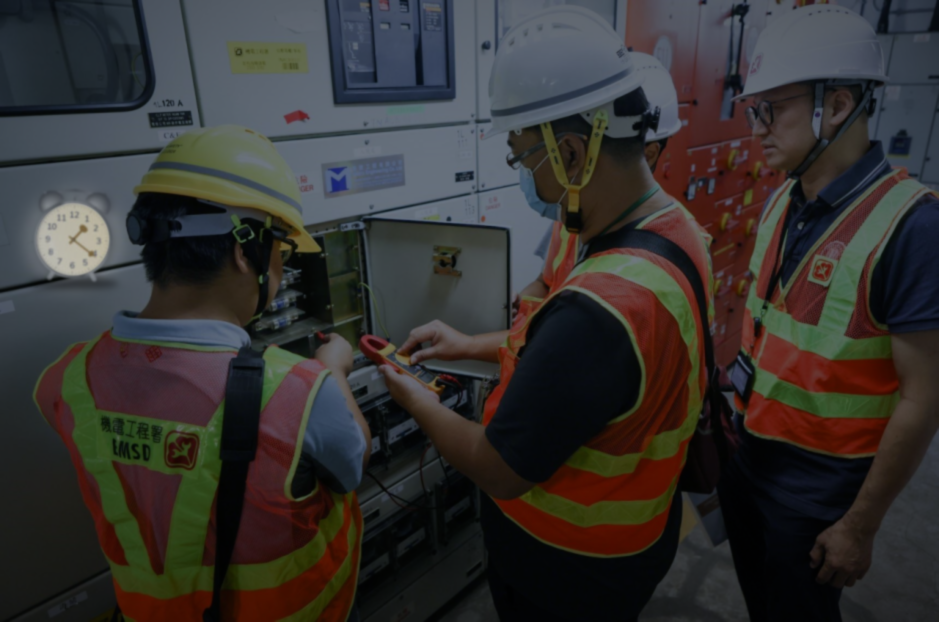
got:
**1:21**
